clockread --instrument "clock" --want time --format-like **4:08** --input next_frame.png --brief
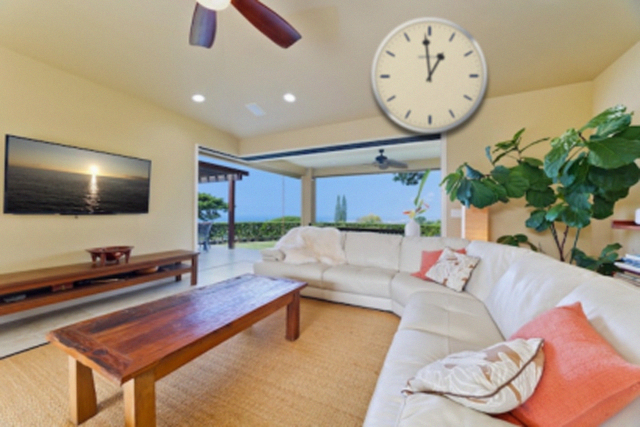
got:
**12:59**
